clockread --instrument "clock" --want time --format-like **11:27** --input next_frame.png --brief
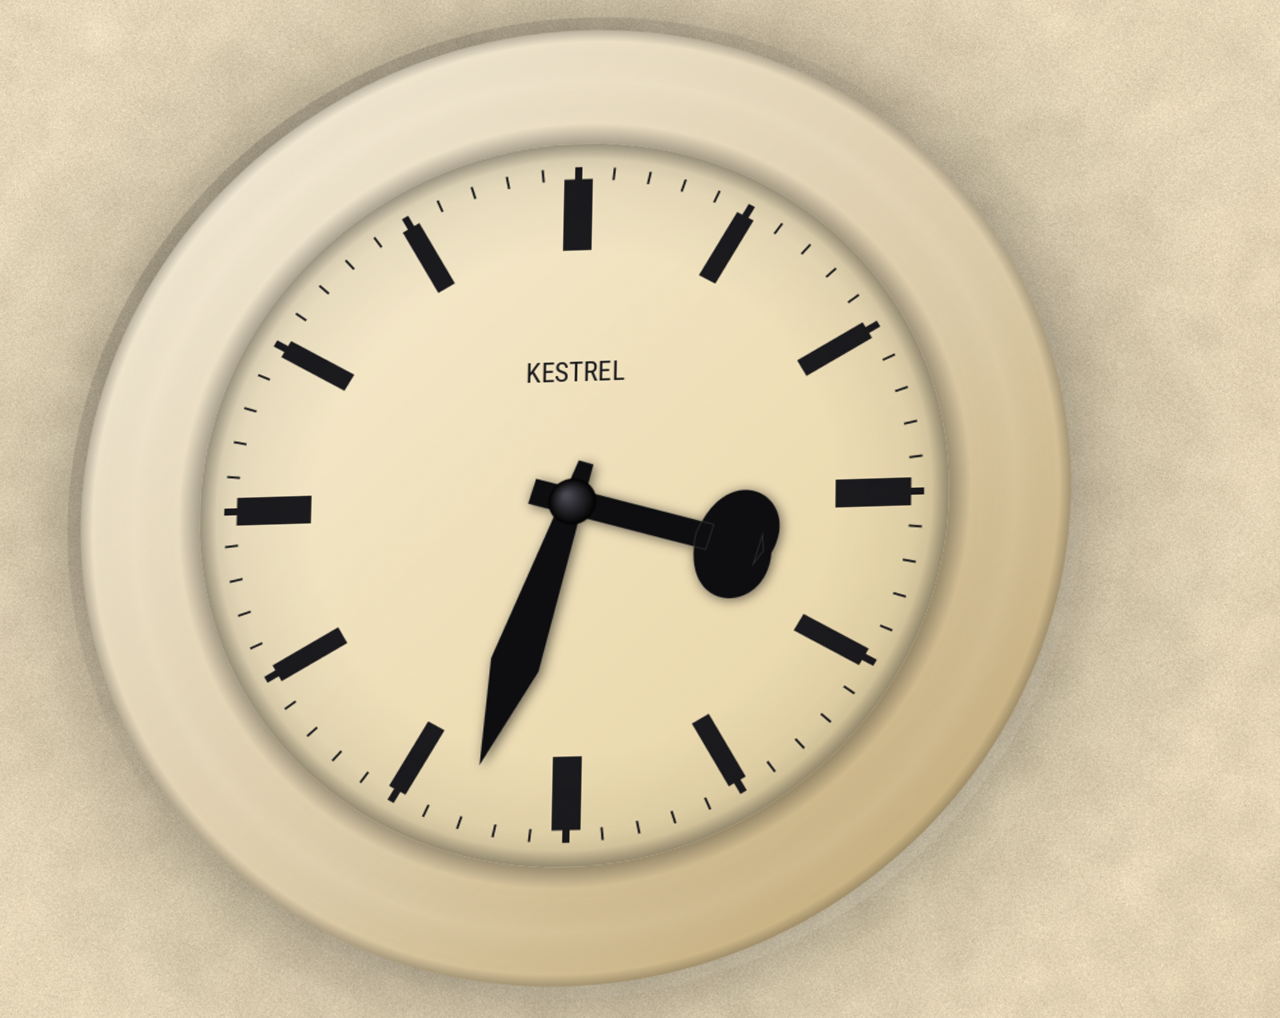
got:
**3:33**
